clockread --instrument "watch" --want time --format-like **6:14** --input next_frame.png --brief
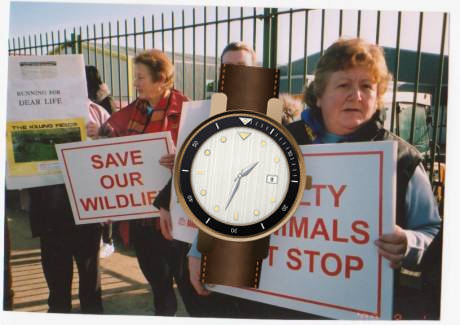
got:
**1:33**
